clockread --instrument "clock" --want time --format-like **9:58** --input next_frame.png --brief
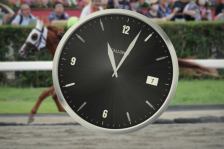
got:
**11:03**
